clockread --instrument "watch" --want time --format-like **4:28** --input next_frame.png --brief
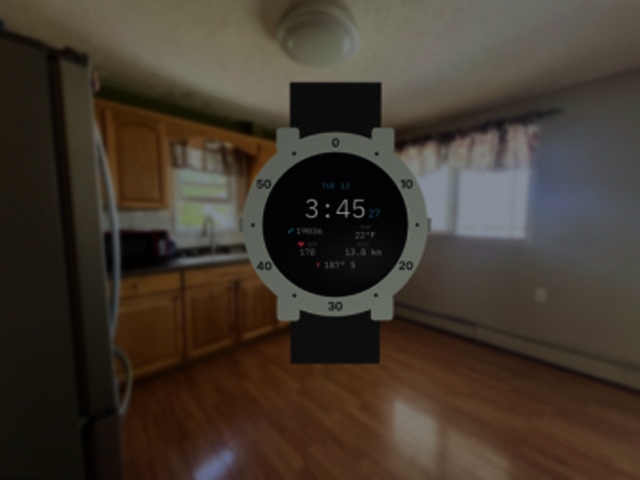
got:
**3:45**
